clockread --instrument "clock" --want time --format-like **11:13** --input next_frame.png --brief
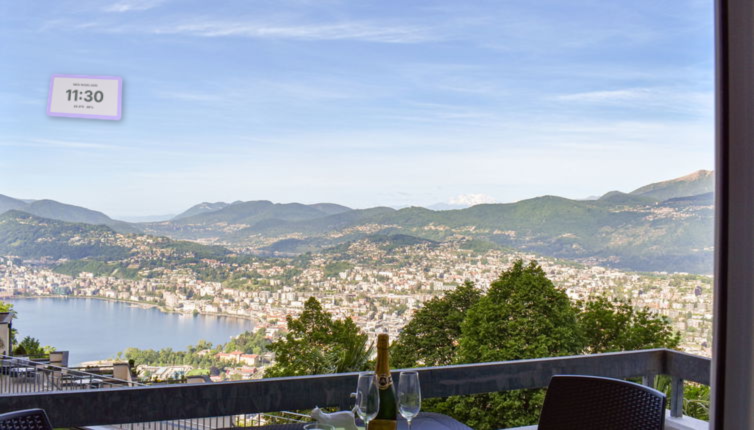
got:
**11:30**
